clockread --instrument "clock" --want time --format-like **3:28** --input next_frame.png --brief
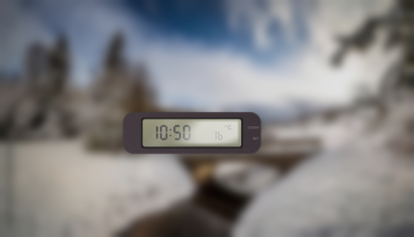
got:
**10:50**
